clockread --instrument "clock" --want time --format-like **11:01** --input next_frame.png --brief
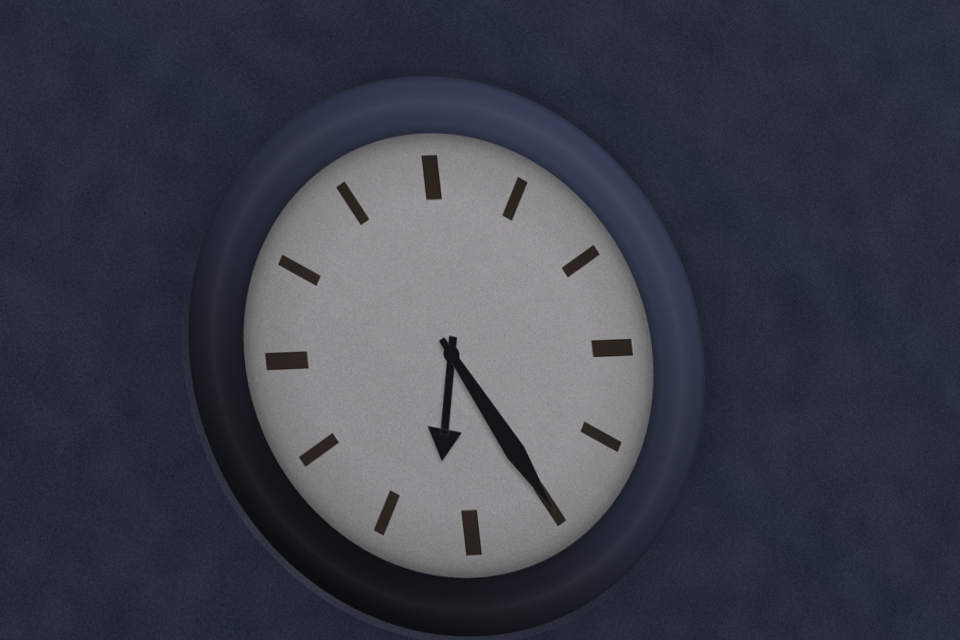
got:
**6:25**
